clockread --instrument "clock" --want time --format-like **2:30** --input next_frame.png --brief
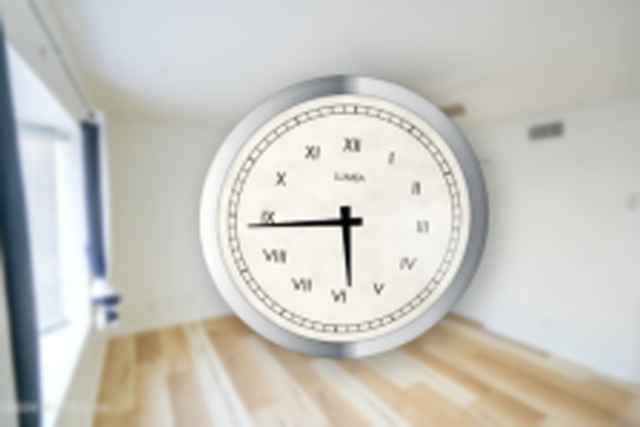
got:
**5:44**
